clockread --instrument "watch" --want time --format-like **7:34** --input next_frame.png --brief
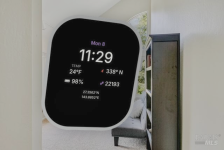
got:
**11:29**
